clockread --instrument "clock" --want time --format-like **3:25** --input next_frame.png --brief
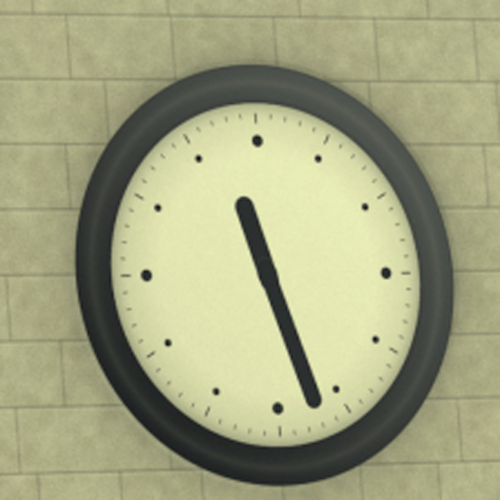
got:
**11:27**
